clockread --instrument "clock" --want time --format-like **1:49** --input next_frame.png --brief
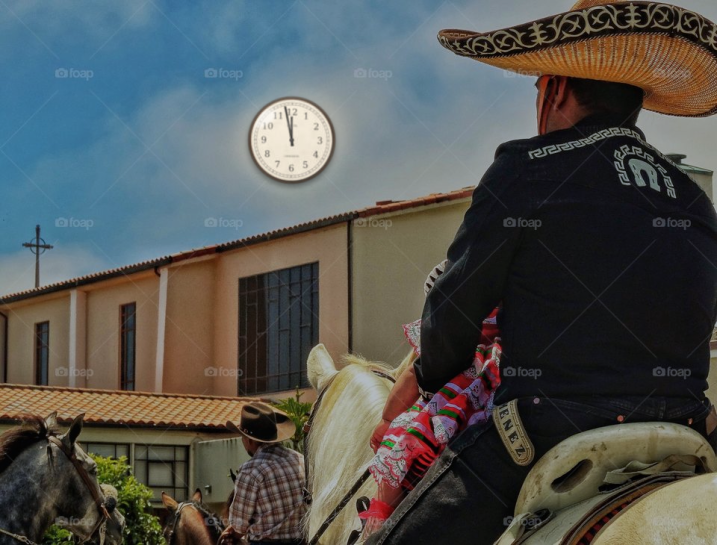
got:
**11:58**
